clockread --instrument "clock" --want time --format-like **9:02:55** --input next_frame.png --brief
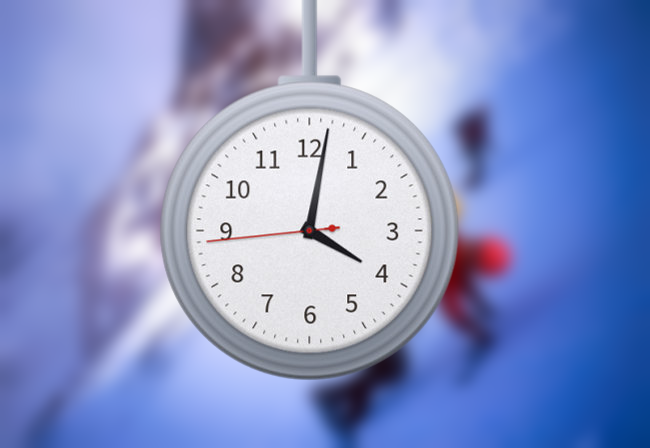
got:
**4:01:44**
